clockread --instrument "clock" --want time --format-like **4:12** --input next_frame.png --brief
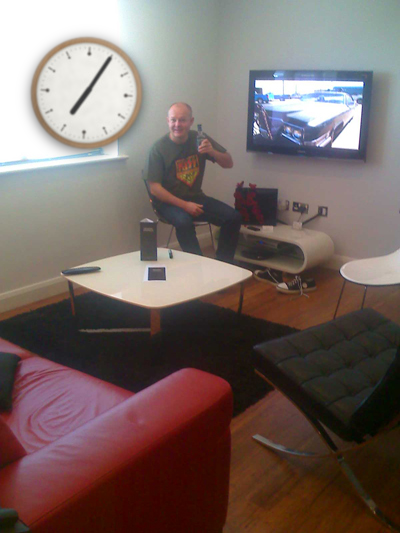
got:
**7:05**
